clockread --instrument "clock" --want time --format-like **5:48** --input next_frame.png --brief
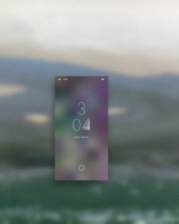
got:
**3:04**
